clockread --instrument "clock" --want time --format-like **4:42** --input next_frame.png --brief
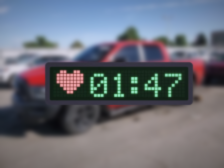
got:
**1:47**
